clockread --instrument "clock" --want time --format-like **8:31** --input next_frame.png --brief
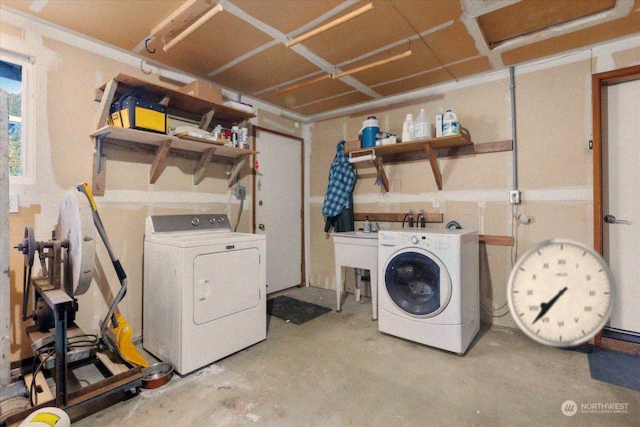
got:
**7:37**
